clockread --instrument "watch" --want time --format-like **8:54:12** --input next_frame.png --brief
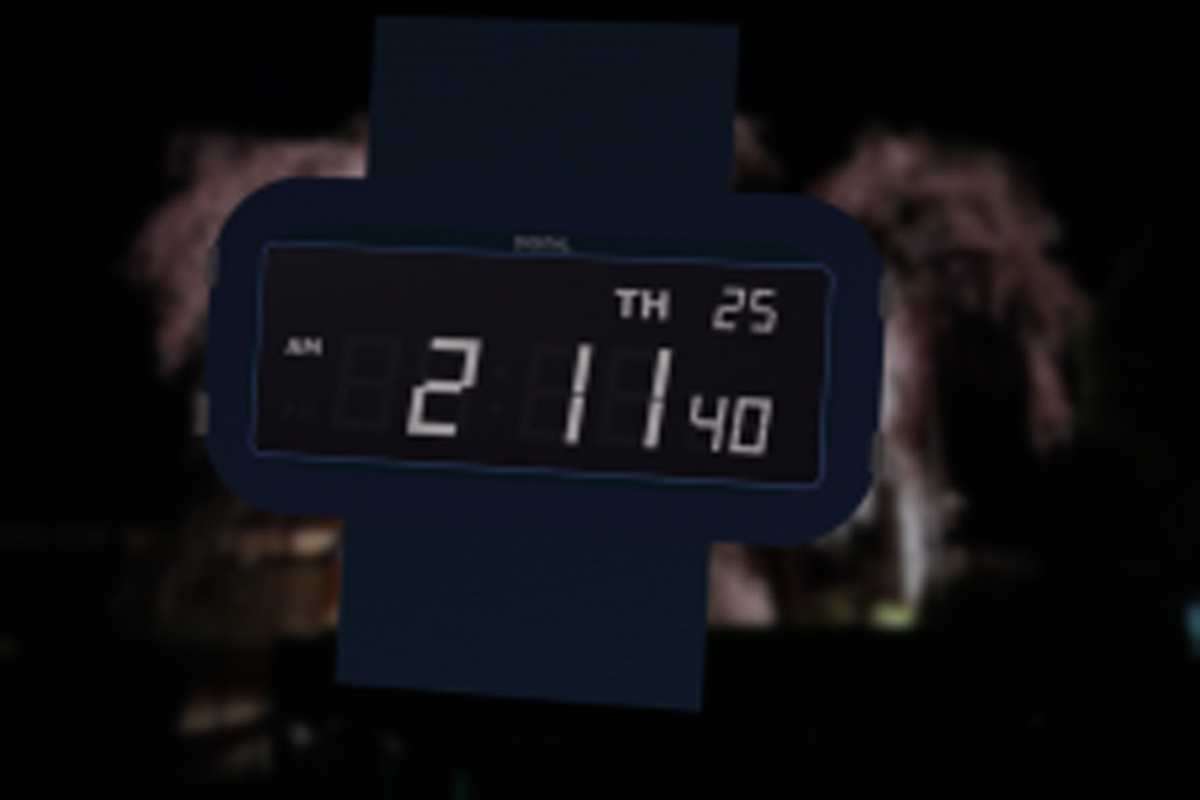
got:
**2:11:40**
